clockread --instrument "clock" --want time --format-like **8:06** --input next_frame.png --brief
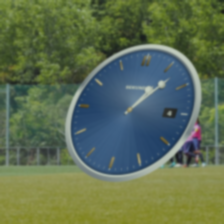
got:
**1:07**
